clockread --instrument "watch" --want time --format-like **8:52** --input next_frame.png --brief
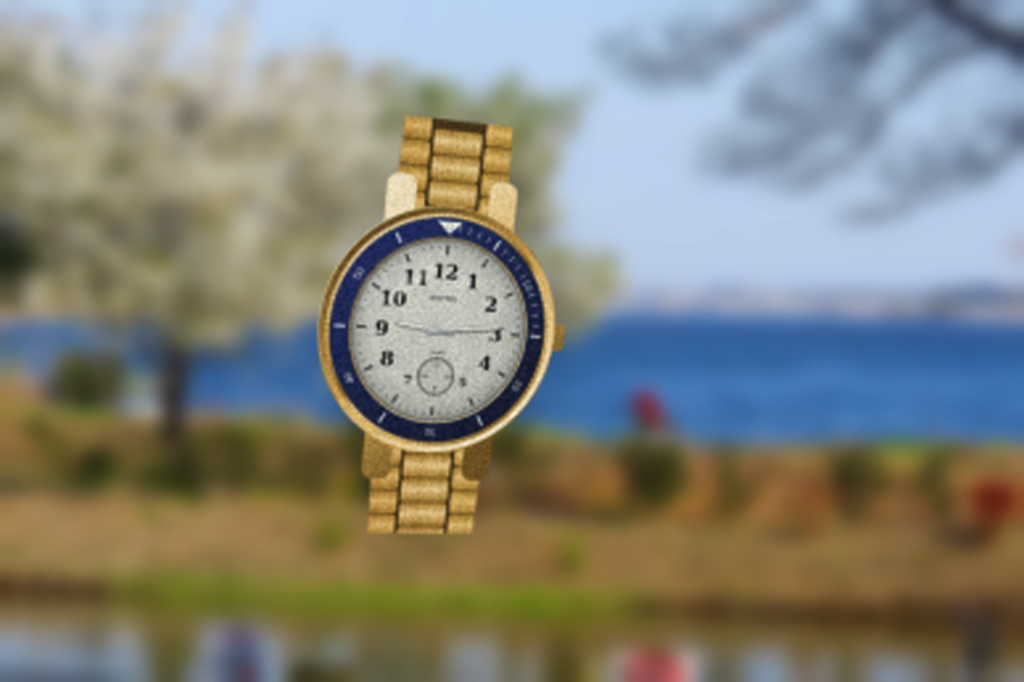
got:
**9:14**
